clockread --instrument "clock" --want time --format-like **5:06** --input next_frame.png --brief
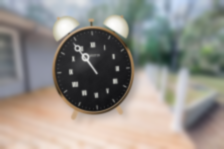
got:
**10:54**
